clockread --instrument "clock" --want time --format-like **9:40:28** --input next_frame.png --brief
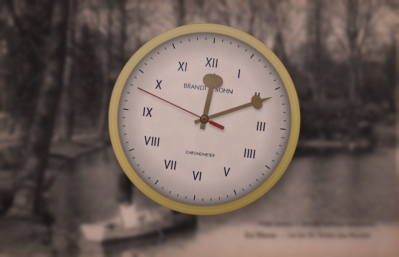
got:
**12:10:48**
